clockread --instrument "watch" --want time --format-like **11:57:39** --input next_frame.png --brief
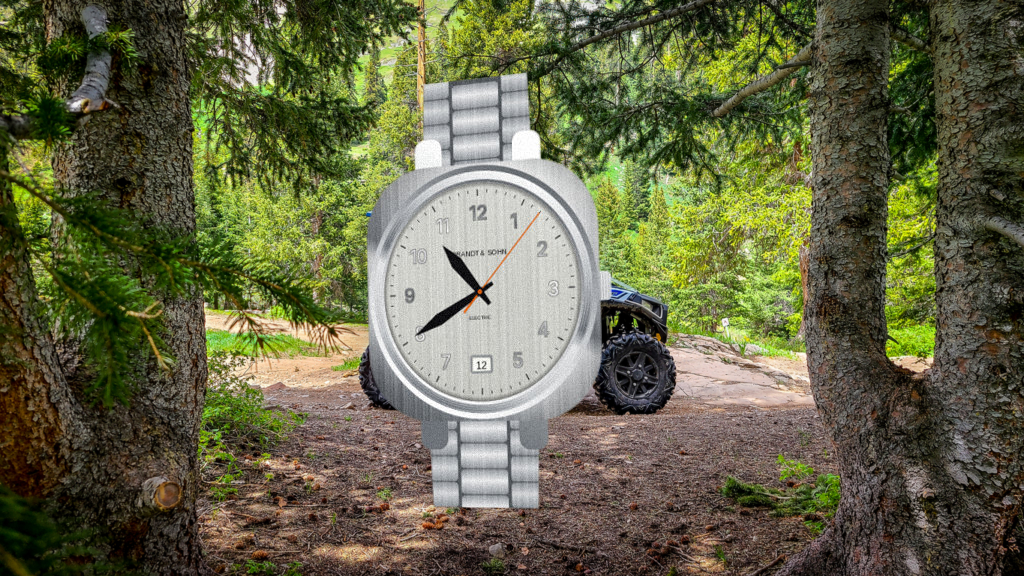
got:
**10:40:07**
